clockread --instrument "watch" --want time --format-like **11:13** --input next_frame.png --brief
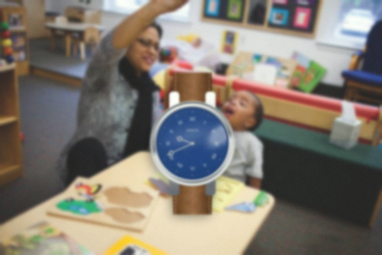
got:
**9:41**
